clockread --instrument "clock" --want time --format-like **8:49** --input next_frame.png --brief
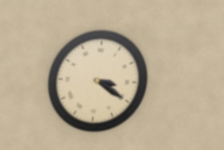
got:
**3:20**
